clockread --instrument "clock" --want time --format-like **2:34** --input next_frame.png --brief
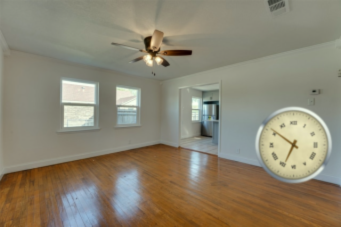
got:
**6:51**
